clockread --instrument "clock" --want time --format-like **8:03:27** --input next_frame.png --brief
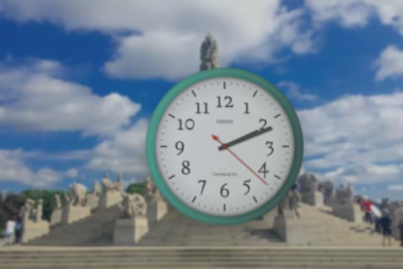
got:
**2:11:22**
